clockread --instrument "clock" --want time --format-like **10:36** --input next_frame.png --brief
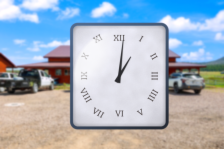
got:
**1:01**
